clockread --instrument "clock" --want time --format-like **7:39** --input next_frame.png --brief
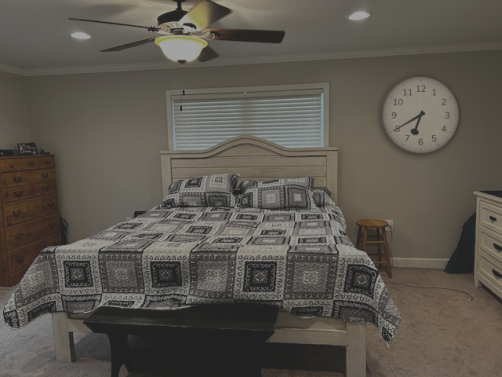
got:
**6:40**
